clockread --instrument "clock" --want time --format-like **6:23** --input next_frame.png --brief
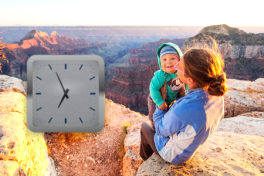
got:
**6:56**
